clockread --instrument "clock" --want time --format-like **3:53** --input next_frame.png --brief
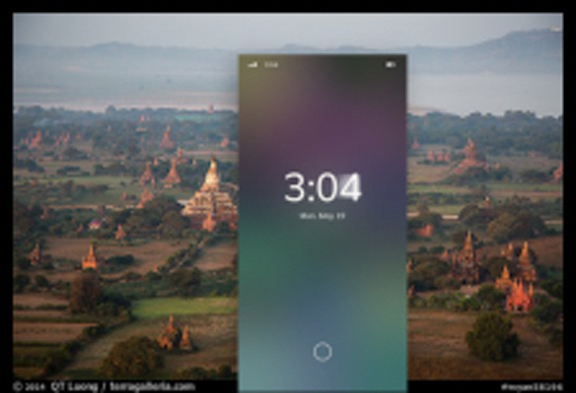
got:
**3:04**
